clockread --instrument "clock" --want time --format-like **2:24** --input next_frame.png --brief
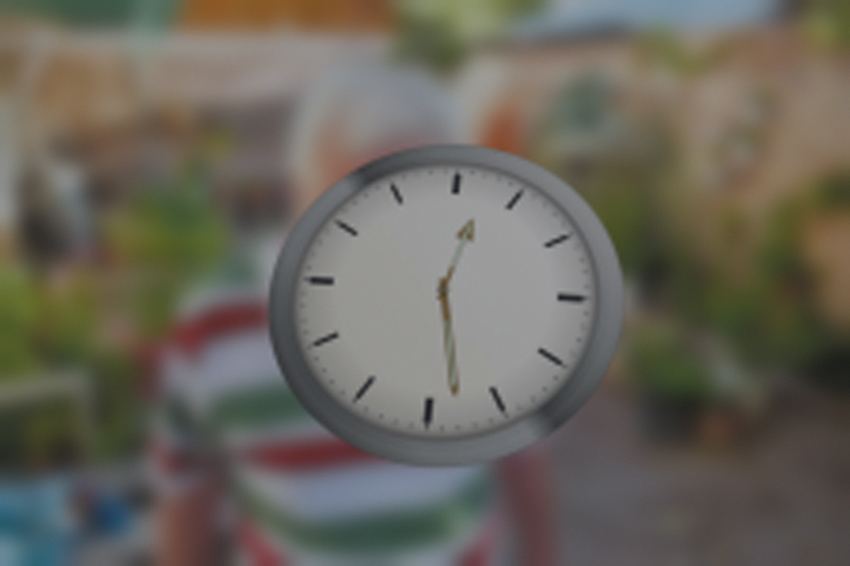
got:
**12:28**
